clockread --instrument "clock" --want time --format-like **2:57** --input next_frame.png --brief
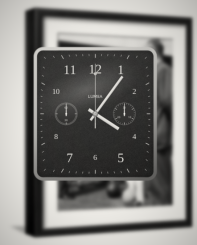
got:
**4:06**
